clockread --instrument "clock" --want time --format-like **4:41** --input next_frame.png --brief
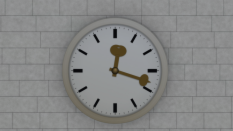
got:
**12:18**
